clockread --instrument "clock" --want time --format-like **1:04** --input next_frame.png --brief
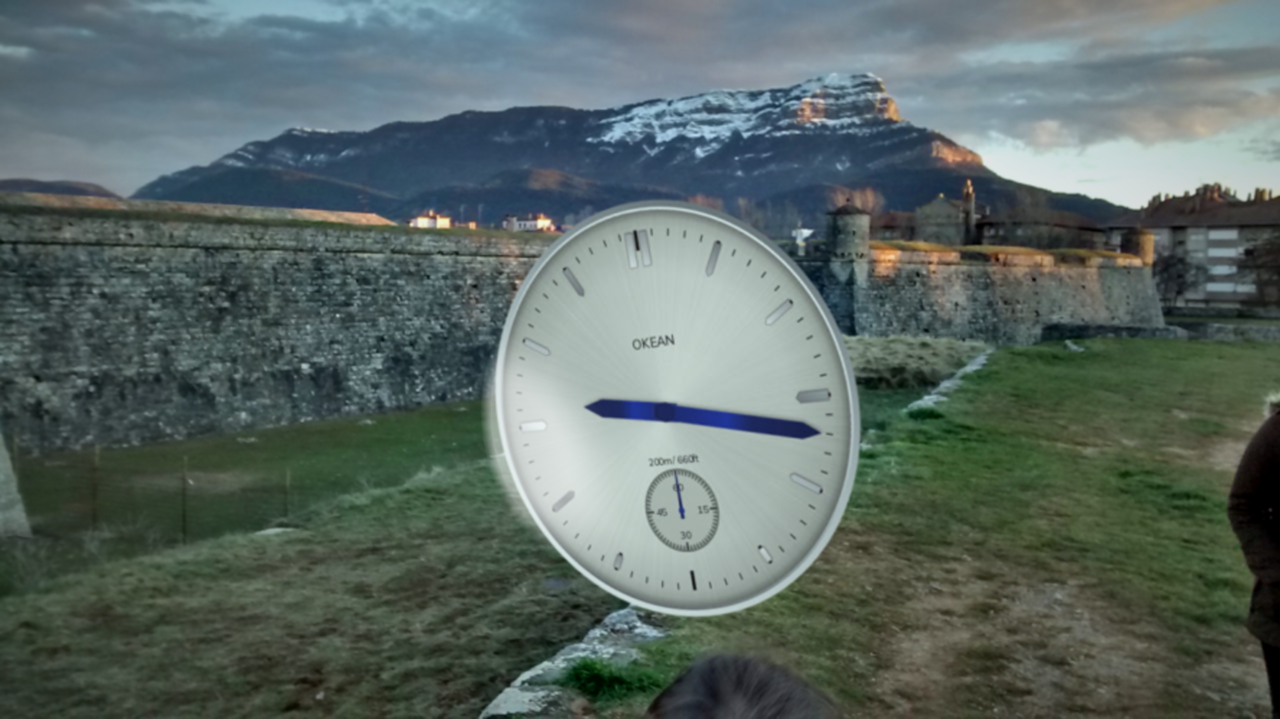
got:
**9:17**
